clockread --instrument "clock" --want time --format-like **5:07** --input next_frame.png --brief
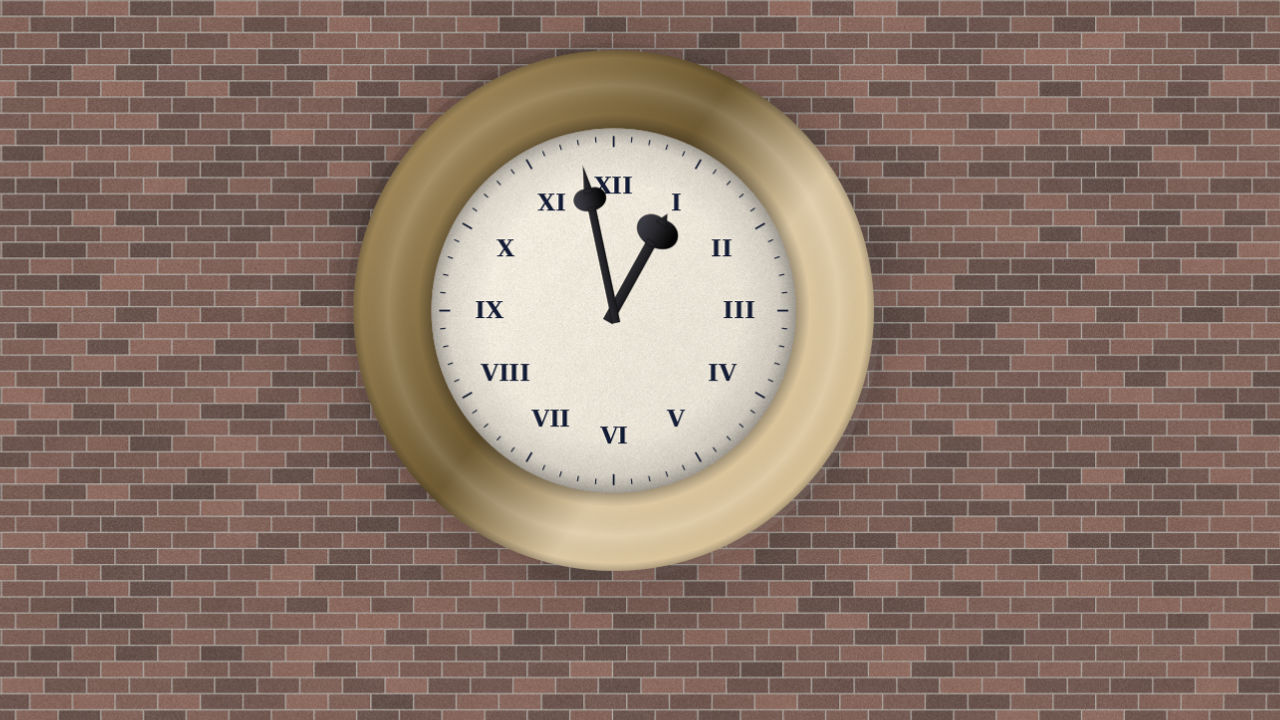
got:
**12:58**
